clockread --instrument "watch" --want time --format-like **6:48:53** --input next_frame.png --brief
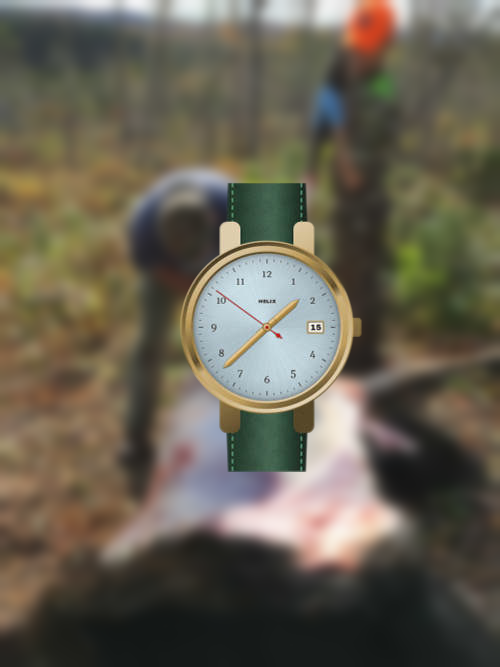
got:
**1:37:51**
